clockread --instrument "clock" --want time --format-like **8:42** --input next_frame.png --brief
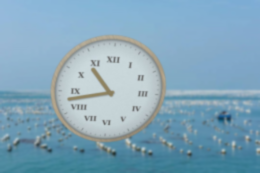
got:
**10:43**
